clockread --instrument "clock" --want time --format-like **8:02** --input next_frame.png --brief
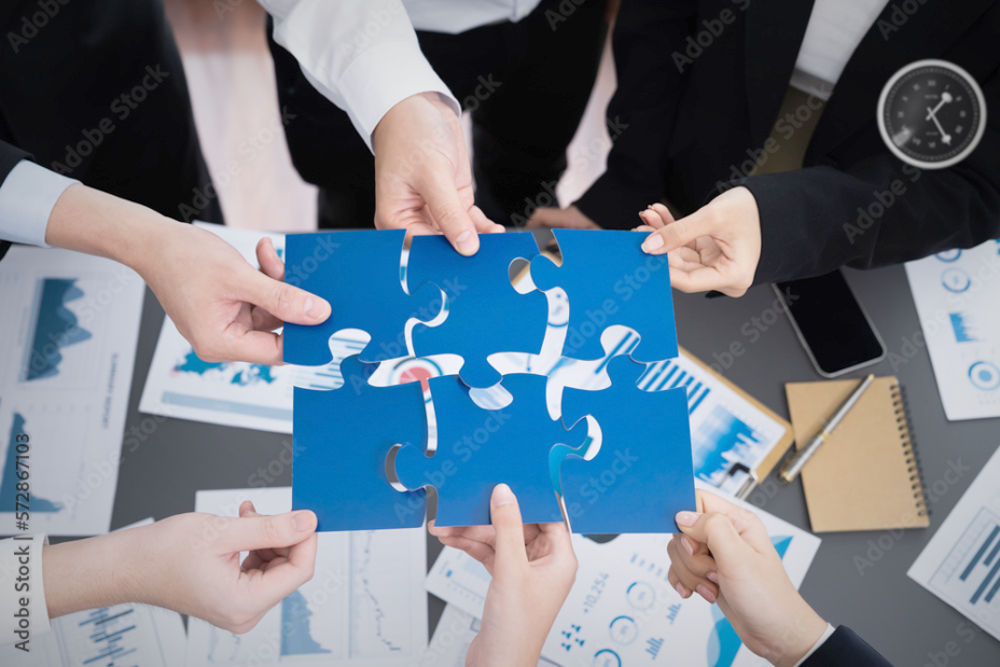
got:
**1:25**
